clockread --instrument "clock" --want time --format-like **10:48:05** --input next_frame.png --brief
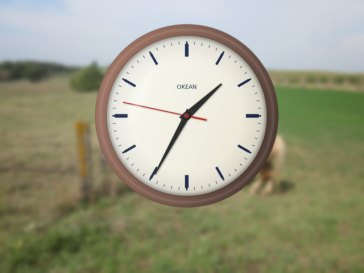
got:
**1:34:47**
